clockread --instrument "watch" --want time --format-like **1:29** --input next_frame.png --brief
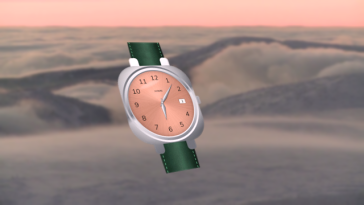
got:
**6:07**
